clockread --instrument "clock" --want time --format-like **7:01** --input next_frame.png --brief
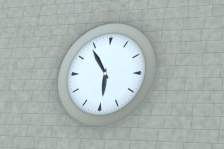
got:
**5:54**
